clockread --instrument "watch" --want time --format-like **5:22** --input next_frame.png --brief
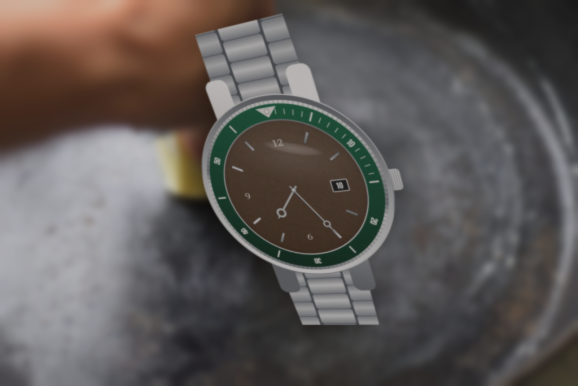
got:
**7:25**
